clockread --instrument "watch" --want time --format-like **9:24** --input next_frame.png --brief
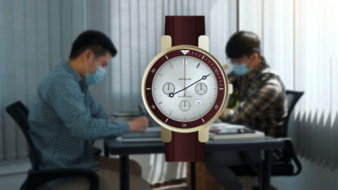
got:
**8:10**
